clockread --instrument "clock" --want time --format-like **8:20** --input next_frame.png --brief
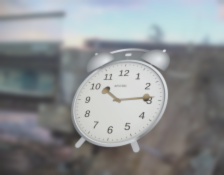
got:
**10:14**
